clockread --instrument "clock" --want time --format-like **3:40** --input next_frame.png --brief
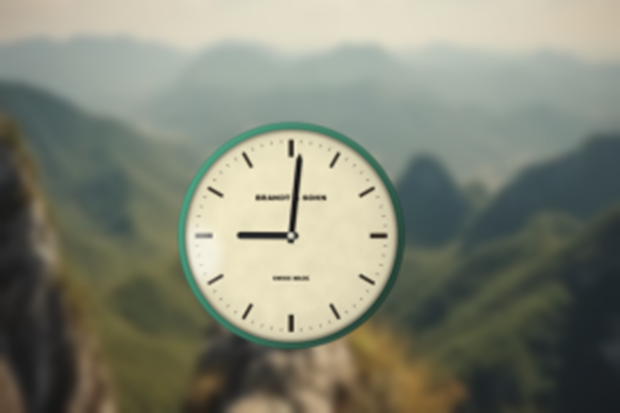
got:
**9:01**
